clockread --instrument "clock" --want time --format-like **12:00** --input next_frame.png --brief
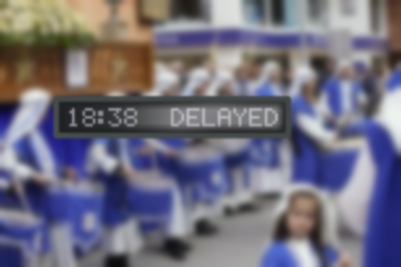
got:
**18:38**
